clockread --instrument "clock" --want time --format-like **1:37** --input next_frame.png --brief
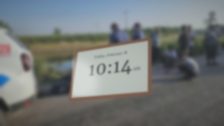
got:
**10:14**
